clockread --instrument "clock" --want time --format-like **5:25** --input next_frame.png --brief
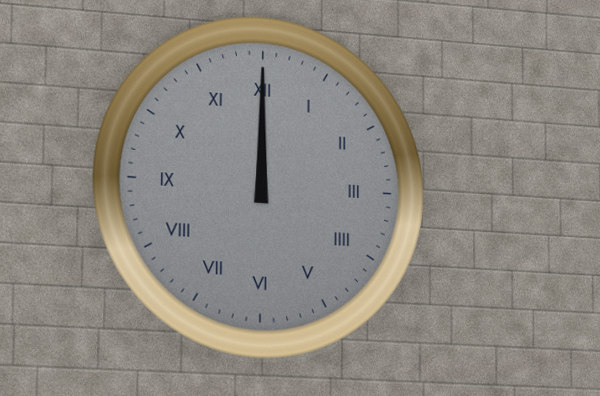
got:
**12:00**
